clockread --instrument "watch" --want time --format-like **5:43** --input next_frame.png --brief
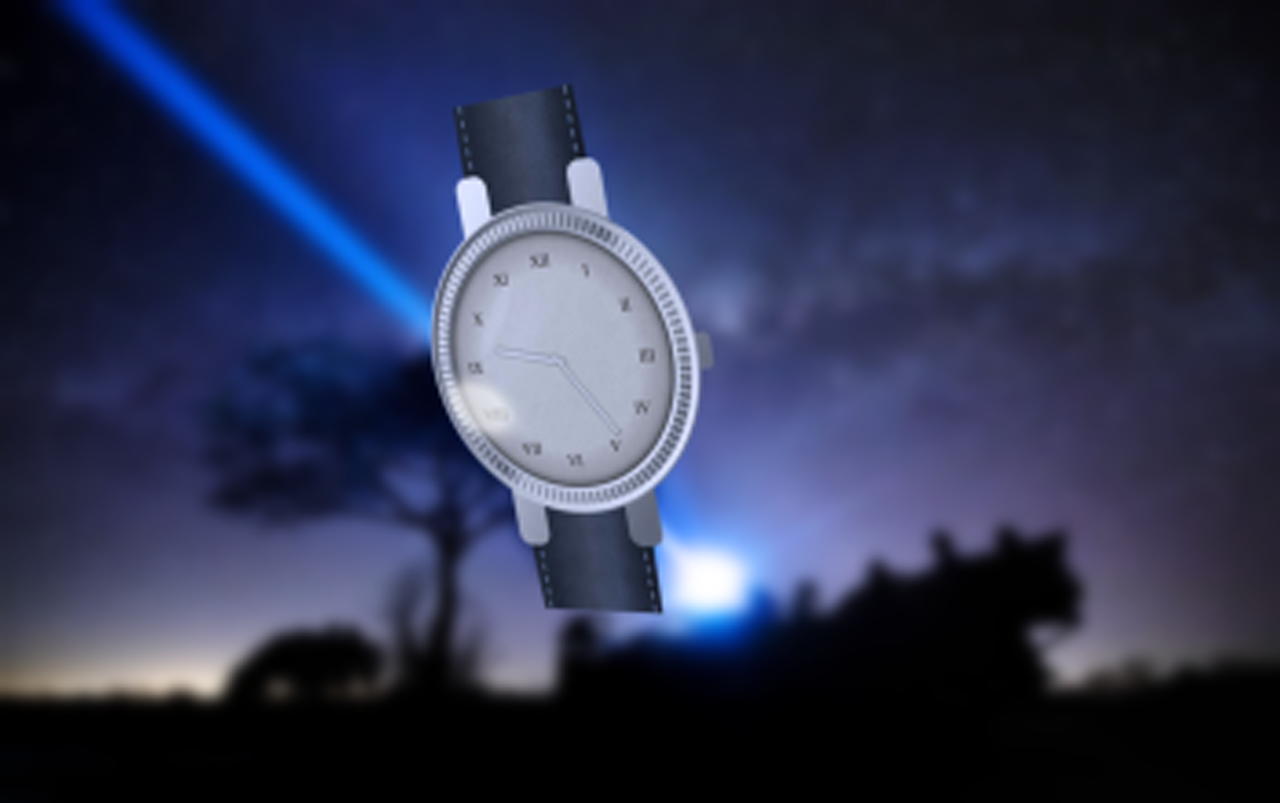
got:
**9:24**
